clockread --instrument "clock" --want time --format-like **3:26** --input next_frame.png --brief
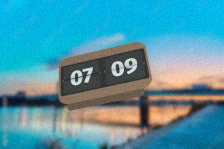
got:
**7:09**
